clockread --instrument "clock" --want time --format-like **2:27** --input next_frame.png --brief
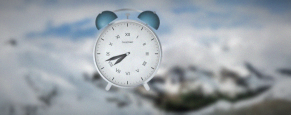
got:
**7:42**
